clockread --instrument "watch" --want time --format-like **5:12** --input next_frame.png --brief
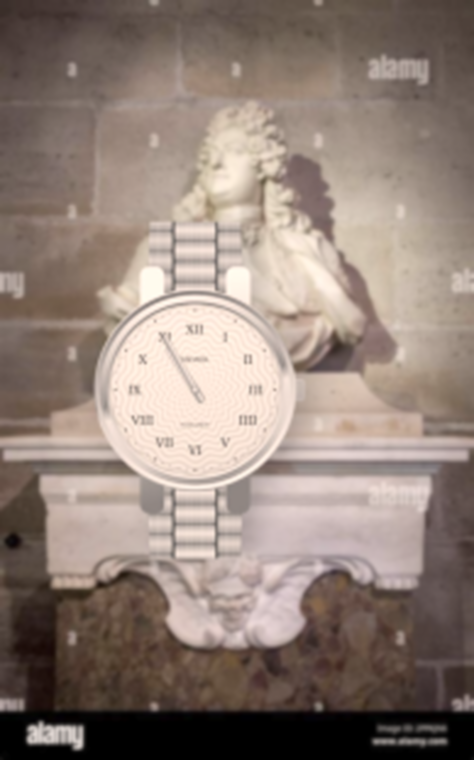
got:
**10:55**
